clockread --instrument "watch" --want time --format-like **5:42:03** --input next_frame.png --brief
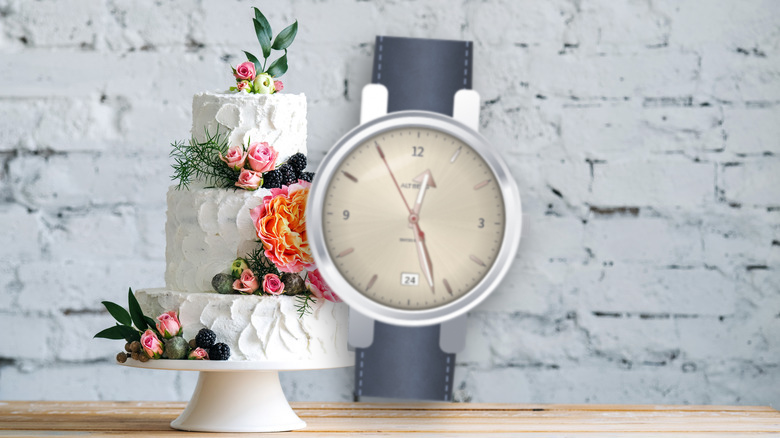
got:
**12:26:55**
